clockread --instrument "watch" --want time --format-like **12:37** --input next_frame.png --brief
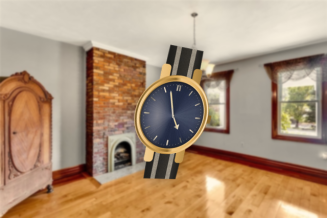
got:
**4:57**
